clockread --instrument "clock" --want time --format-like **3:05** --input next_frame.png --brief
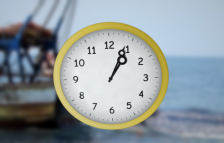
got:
**1:04**
